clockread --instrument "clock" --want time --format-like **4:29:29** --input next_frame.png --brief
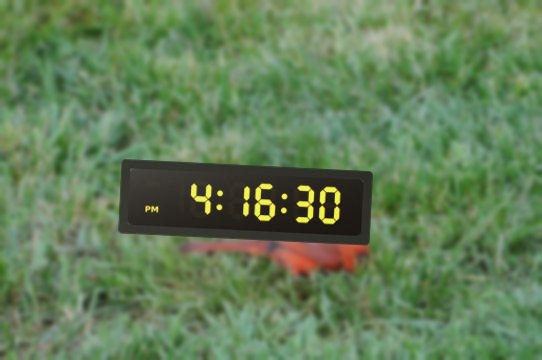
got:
**4:16:30**
